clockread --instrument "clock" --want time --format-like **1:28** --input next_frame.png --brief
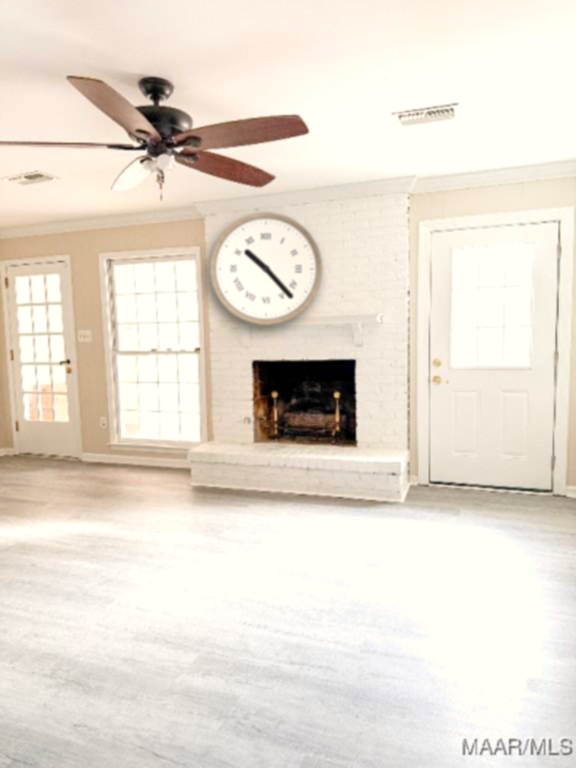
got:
**10:23**
